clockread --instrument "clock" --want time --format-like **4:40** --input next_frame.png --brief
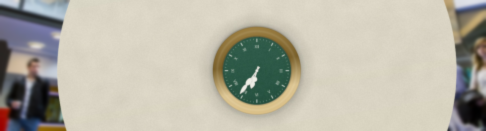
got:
**6:36**
